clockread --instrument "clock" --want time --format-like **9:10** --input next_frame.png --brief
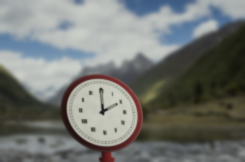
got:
**2:00**
